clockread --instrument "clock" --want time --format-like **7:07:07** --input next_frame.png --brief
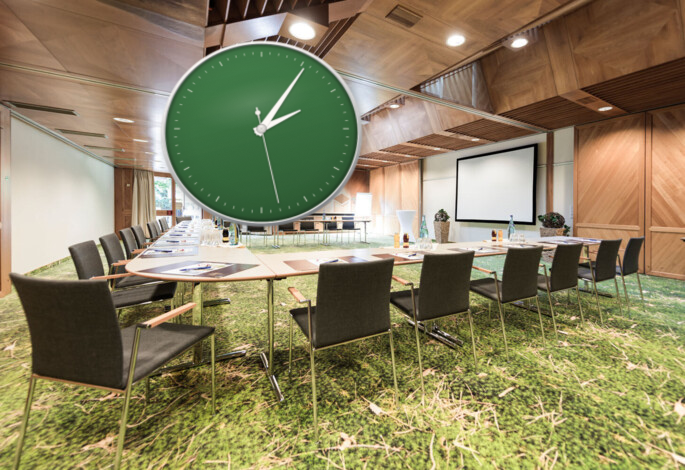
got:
**2:05:28**
